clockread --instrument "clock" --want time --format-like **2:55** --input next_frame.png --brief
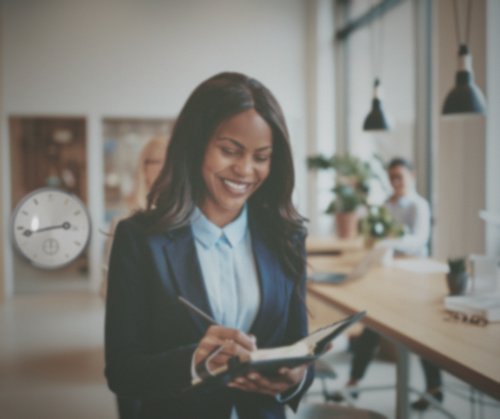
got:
**2:43**
